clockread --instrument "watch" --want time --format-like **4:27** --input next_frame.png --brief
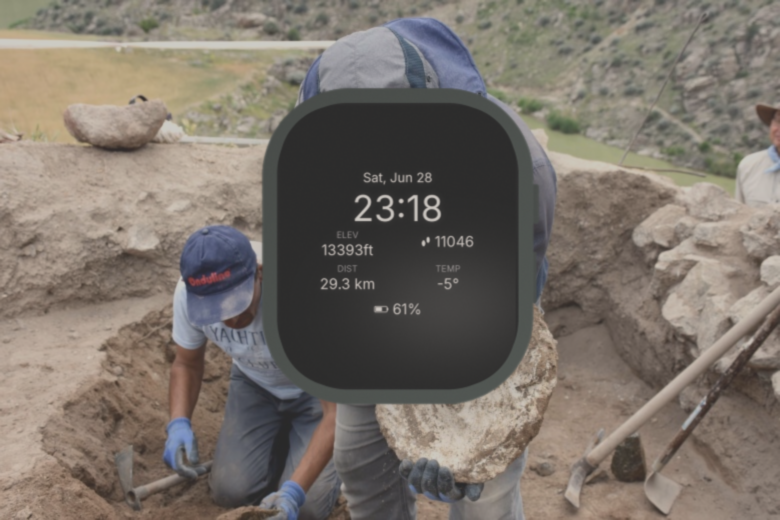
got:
**23:18**
